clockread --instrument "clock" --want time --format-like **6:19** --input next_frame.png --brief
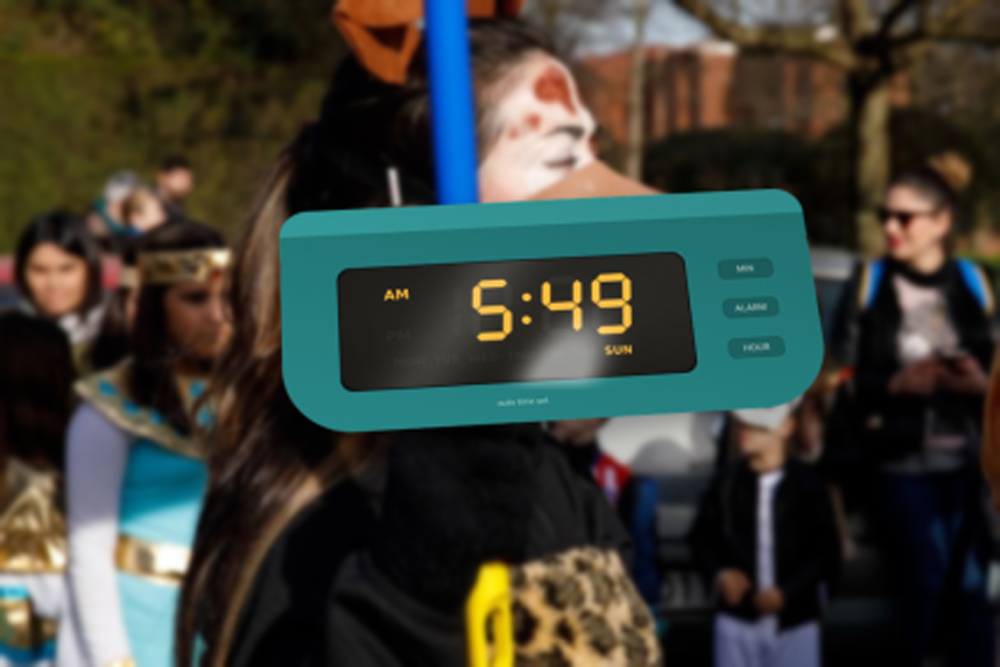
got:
**5:49**
